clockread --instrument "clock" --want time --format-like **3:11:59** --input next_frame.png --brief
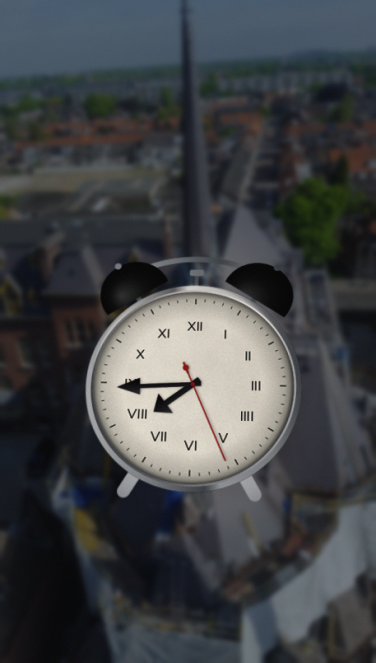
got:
**7:44:26**
